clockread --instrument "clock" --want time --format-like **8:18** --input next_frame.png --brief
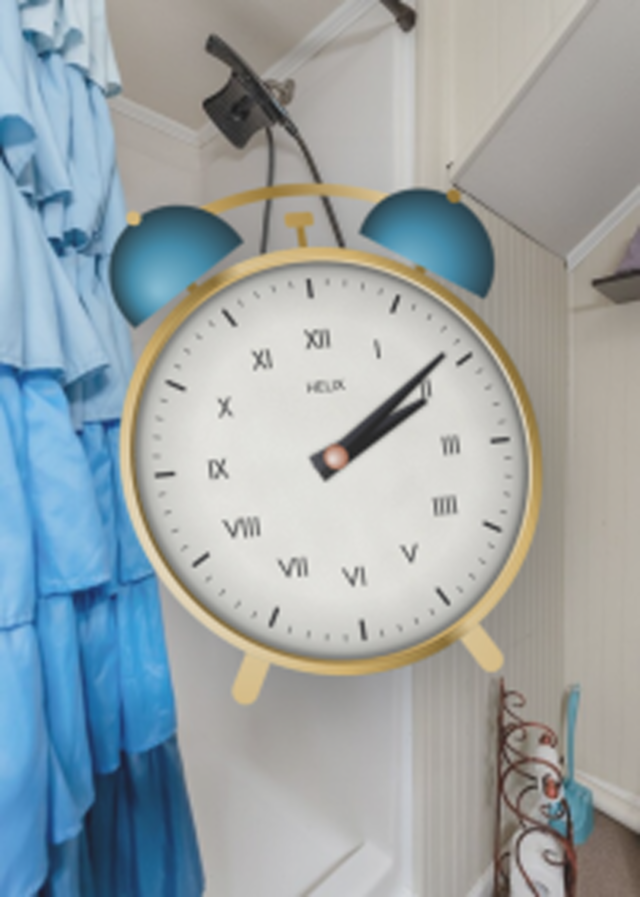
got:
**2:09**
